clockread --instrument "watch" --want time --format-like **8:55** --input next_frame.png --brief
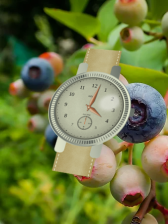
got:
**4:02**
